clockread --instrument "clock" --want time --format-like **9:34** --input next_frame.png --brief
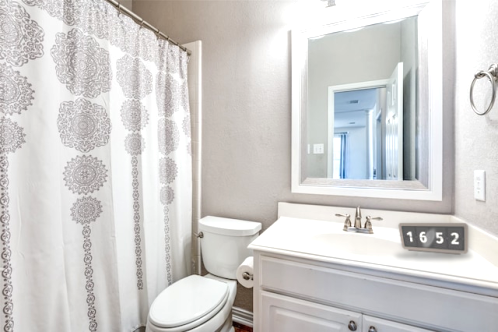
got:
**16:52**
